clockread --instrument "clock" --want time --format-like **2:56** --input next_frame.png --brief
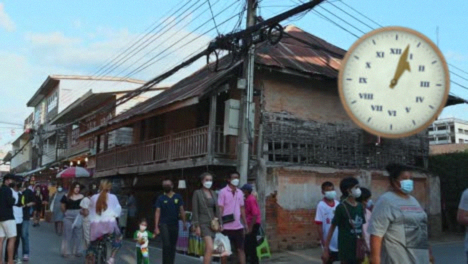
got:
**1:03**
